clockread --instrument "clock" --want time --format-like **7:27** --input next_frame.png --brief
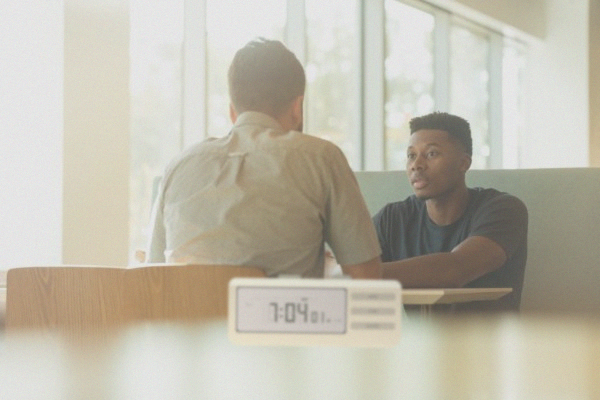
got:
**7:04**
